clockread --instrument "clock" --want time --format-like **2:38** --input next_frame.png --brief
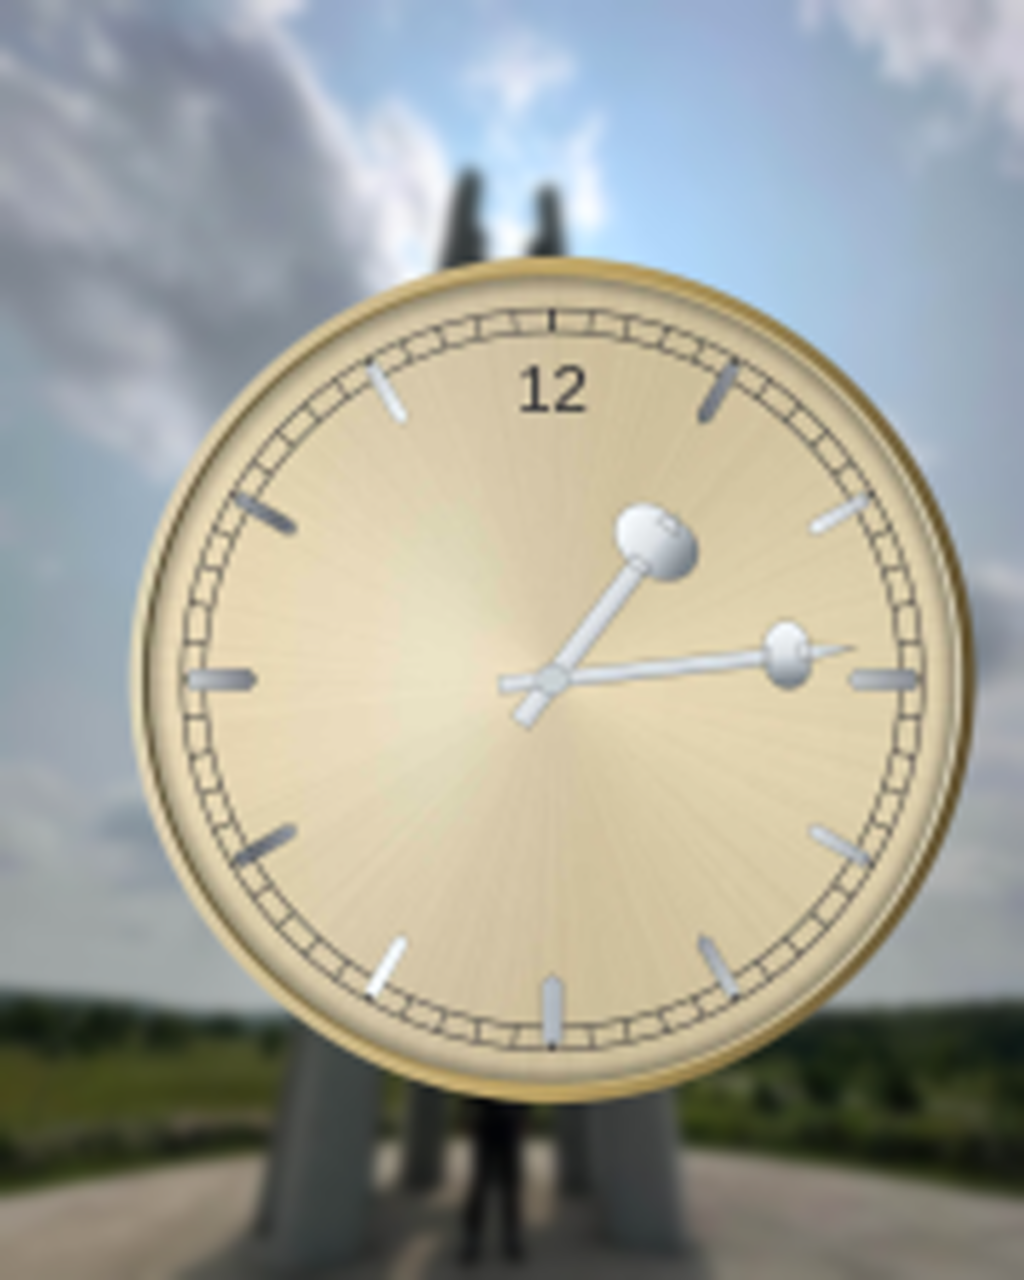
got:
**1:14**
